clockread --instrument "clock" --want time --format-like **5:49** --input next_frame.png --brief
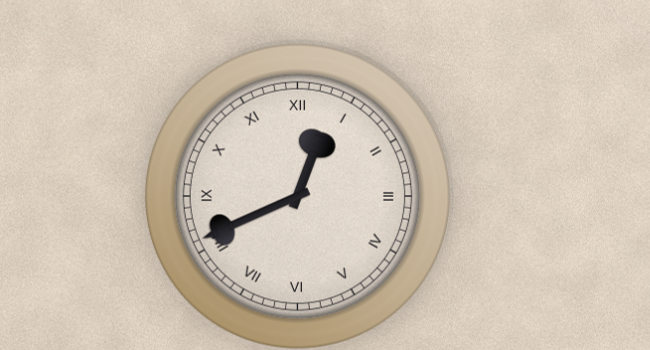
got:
**12:41**
